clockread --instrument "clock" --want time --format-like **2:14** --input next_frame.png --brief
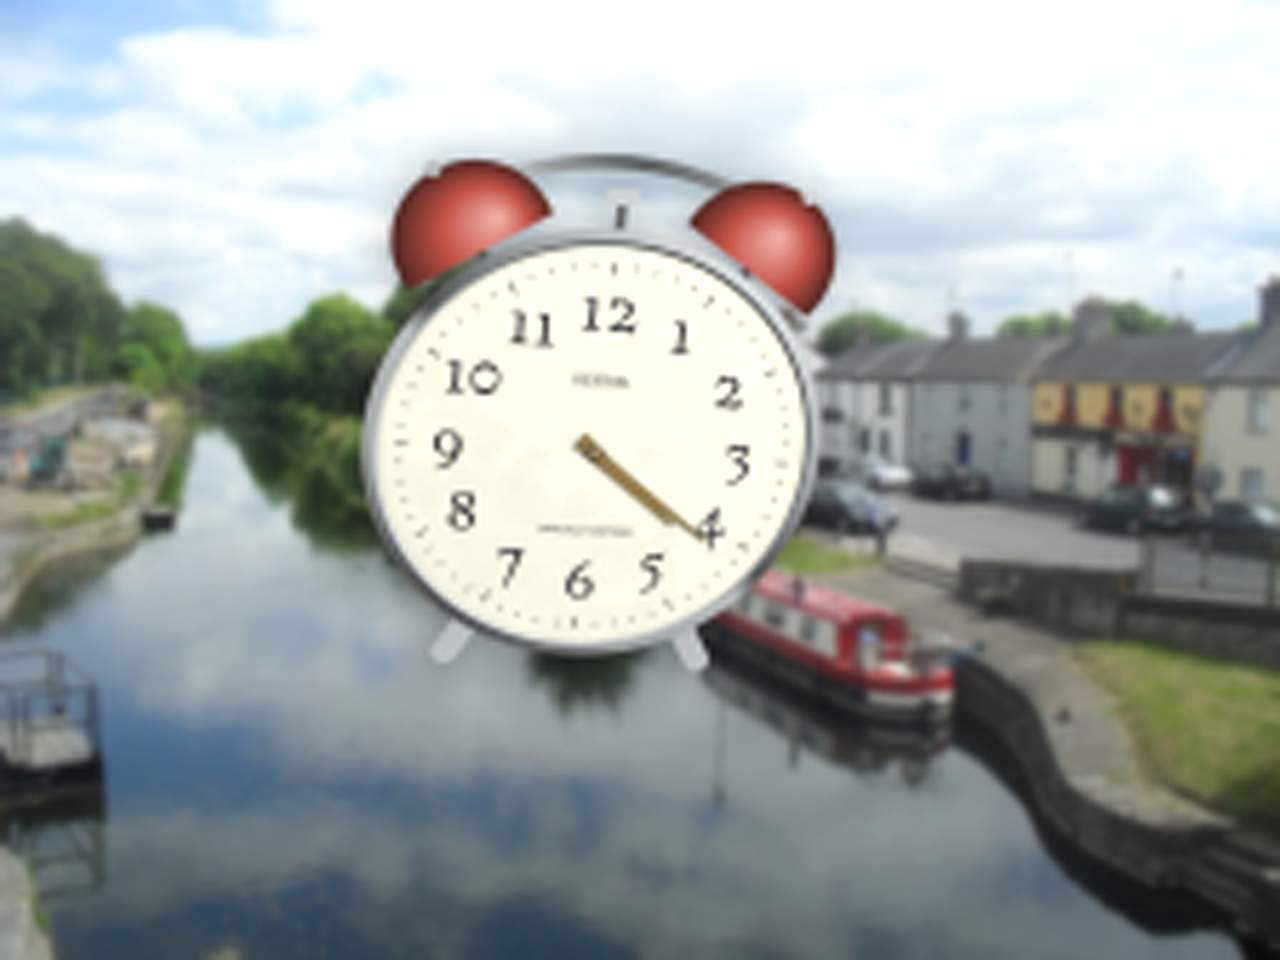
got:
**4:21**
